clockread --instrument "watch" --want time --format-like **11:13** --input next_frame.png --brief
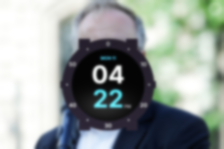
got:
**4:22**
